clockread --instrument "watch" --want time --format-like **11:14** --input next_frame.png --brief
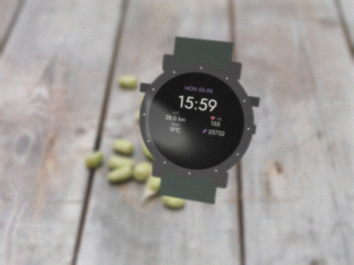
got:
**15:59**
